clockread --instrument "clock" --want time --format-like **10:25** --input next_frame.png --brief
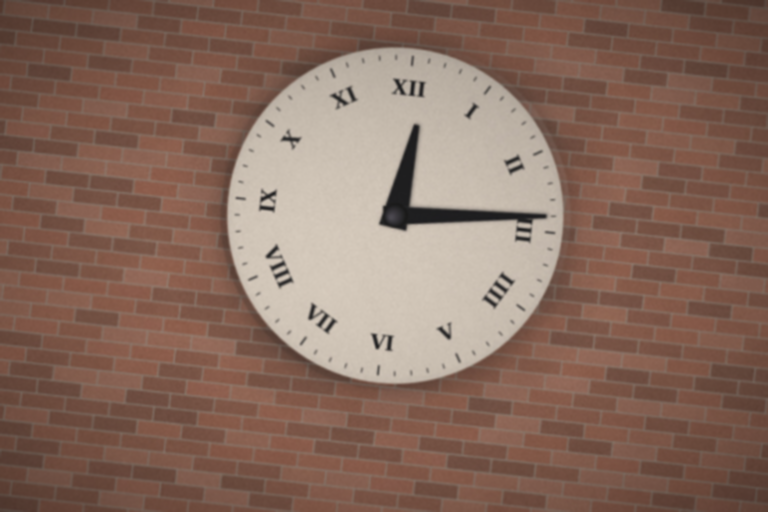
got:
**12:14**
